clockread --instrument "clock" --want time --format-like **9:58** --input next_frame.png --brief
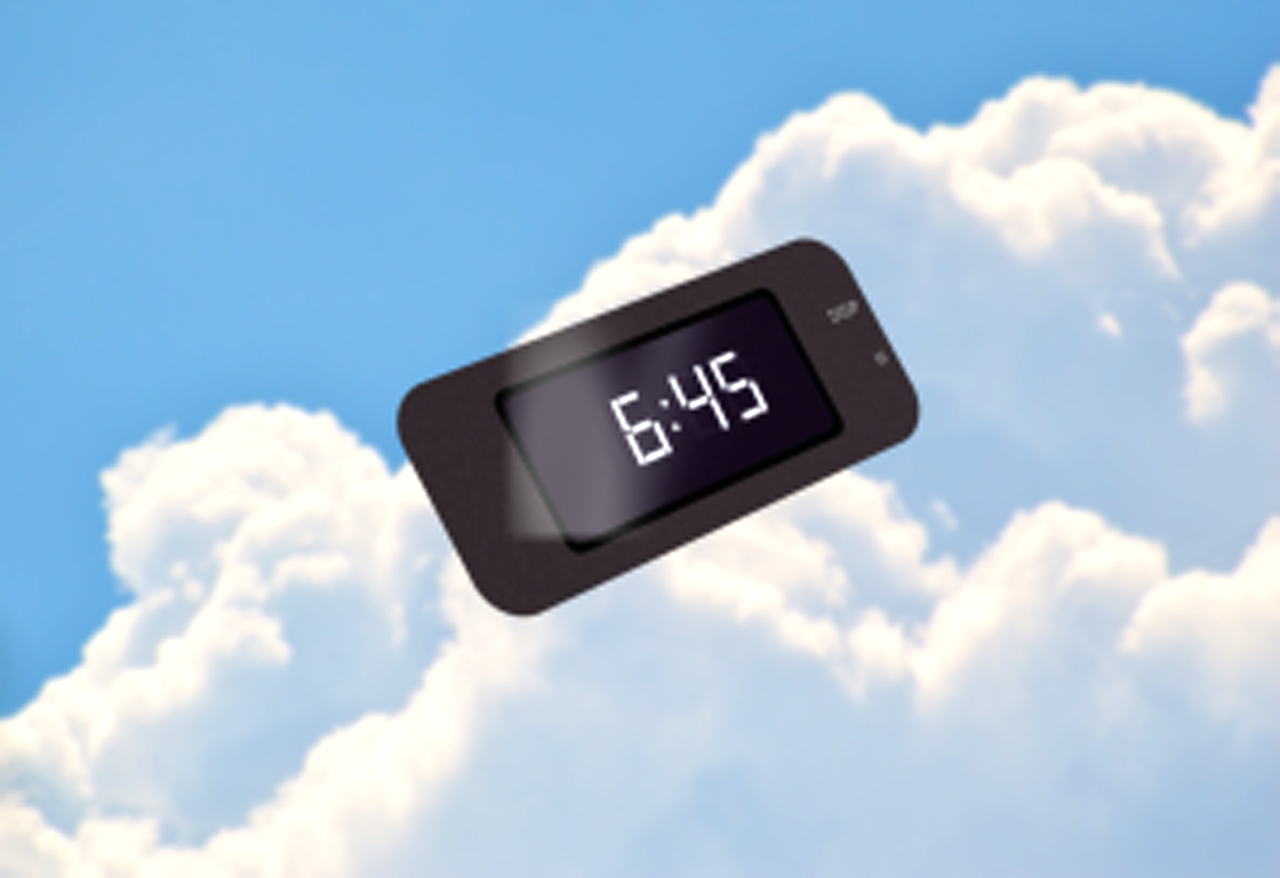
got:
**6:45**
